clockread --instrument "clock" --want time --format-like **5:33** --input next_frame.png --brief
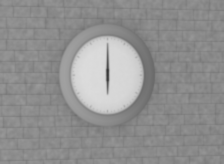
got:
**6:00**
